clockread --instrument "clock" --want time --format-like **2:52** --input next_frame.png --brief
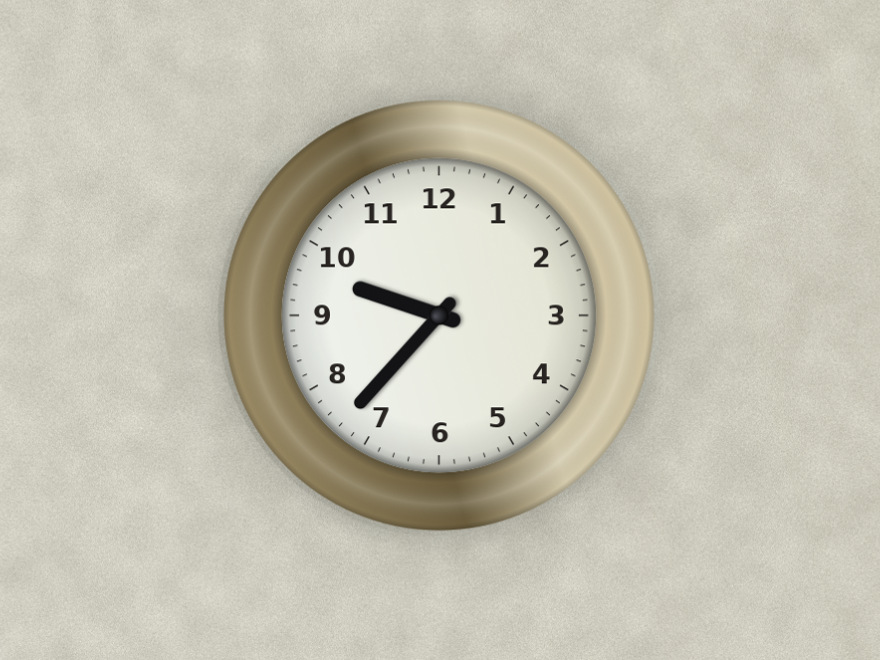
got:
**9:37**
